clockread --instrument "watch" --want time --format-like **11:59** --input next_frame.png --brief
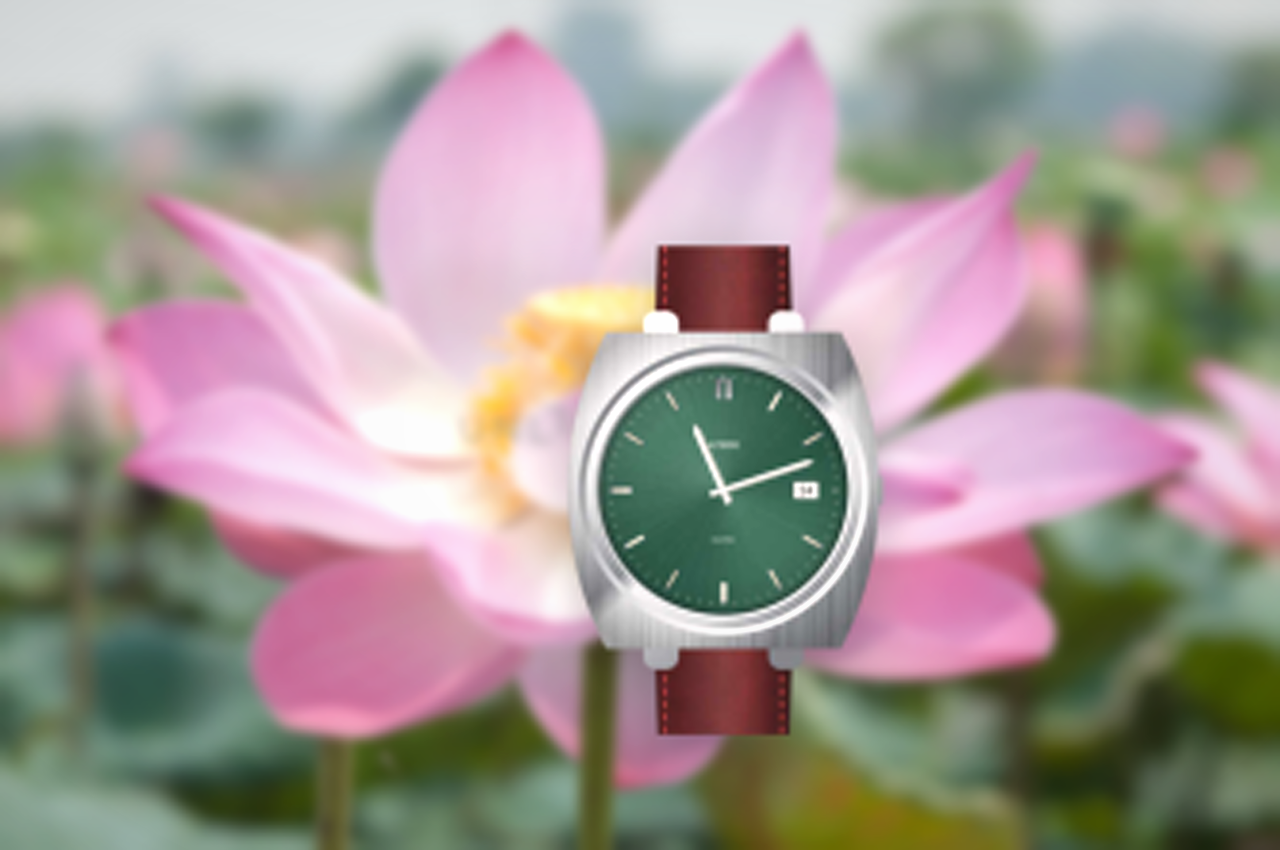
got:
**11:12**
